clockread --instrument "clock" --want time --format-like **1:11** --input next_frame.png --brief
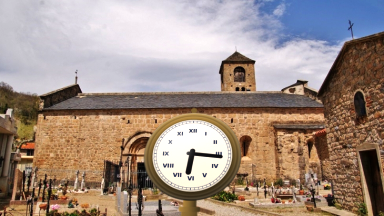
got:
**6:16**
